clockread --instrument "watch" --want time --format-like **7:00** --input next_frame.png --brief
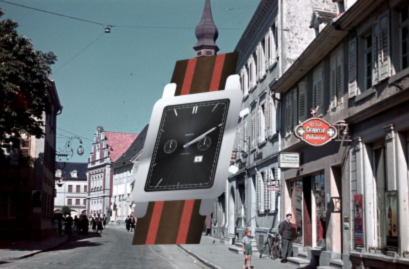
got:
**2:10**
